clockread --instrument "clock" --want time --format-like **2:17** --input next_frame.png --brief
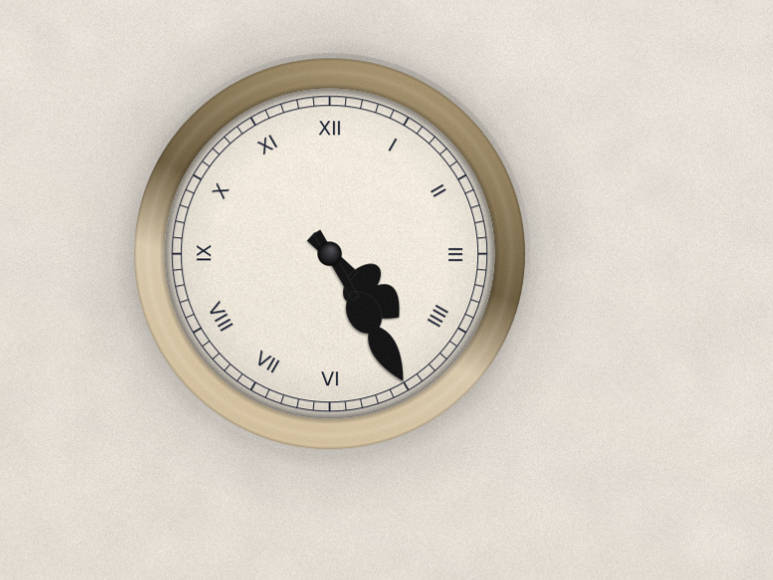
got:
**4:25**
